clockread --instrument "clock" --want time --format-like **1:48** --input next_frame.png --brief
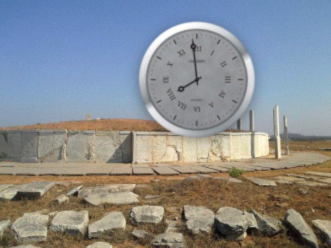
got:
**7:59**
